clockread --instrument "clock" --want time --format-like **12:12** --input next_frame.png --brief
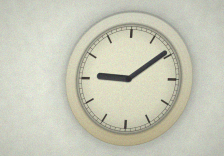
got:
**9:09**
